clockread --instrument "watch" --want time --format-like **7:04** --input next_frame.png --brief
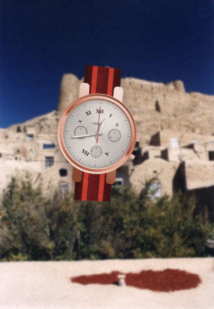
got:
**12:43**
